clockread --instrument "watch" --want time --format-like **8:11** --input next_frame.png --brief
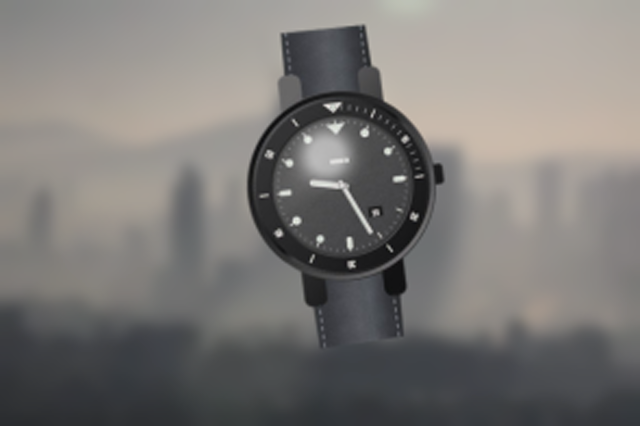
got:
**9:26**
